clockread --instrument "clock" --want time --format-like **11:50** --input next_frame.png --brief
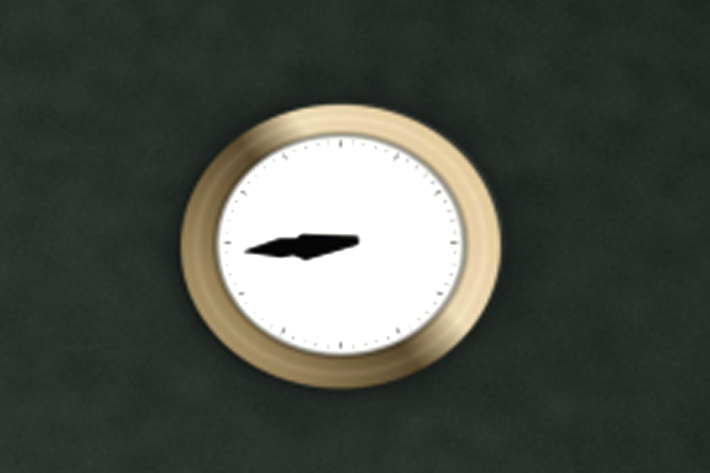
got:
**8:44**
